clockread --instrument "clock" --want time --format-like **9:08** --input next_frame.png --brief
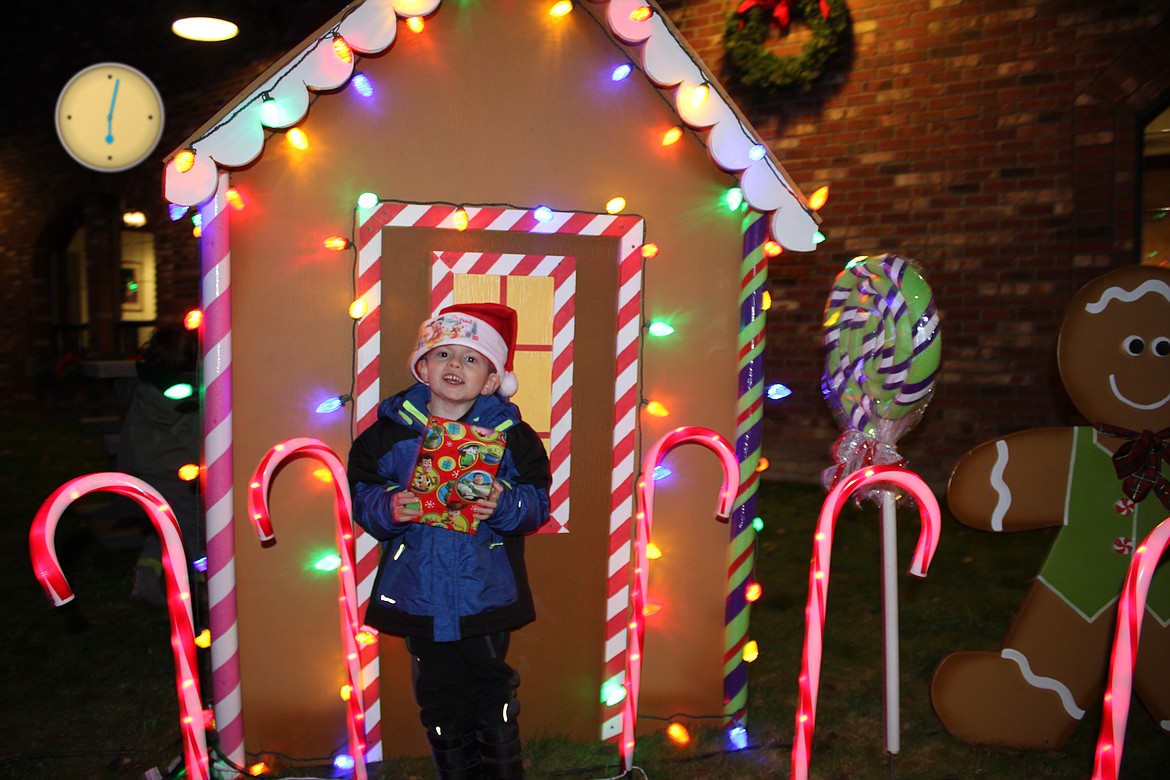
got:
**6:02**
